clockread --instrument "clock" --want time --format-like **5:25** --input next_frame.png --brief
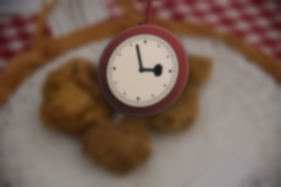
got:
**2:57**
